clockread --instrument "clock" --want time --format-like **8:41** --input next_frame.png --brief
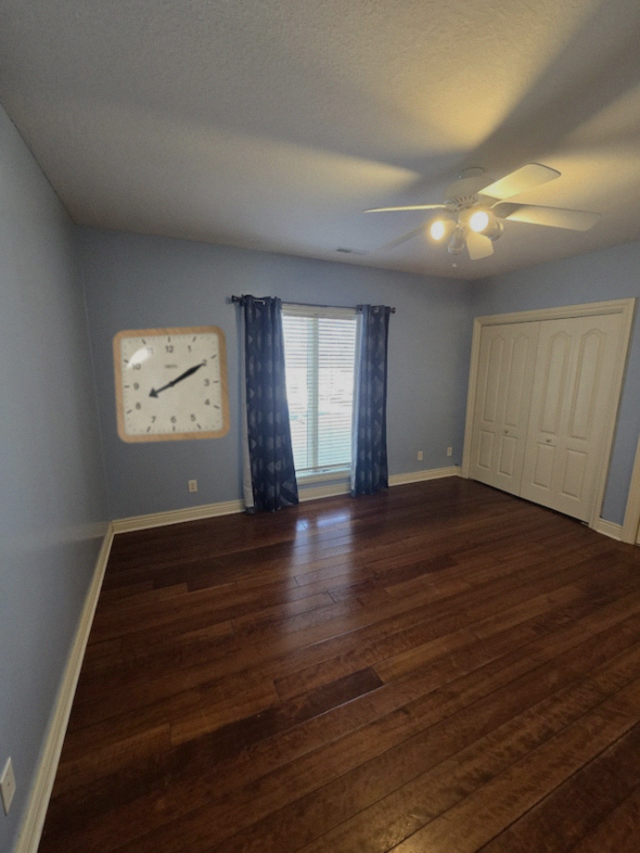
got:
**8:10**
